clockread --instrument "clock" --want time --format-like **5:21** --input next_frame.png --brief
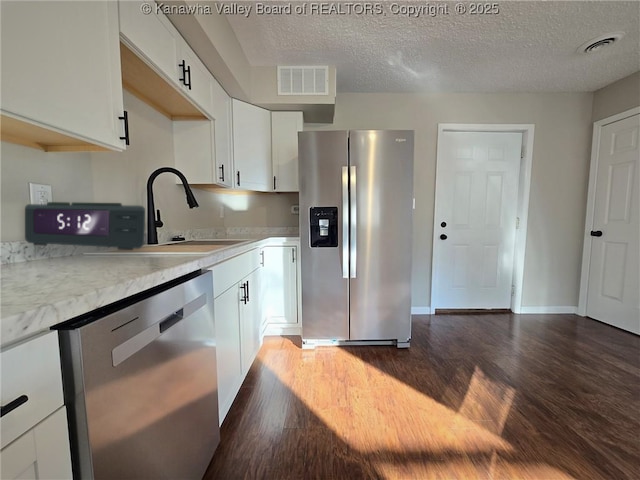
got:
**5:12**
